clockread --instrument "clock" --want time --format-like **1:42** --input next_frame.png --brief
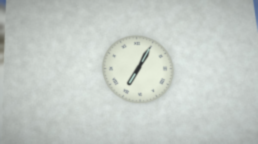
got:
**7:05**
